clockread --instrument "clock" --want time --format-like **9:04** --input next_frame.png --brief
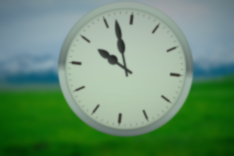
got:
**9:57**
